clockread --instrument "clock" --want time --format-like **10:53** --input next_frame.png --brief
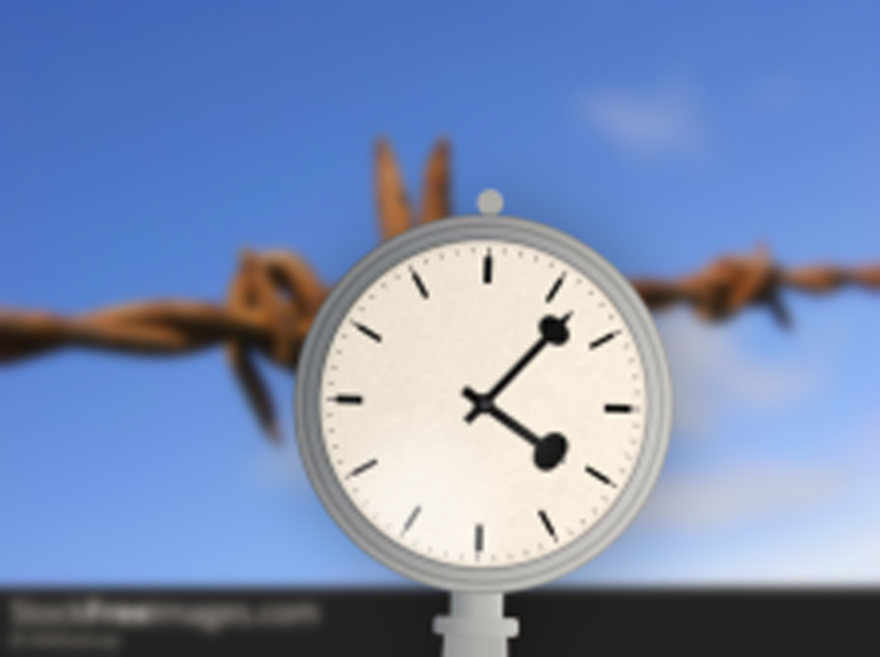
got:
**4:07**
